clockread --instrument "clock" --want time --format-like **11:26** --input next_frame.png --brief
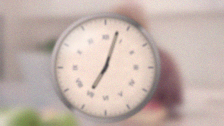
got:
**7:03**
